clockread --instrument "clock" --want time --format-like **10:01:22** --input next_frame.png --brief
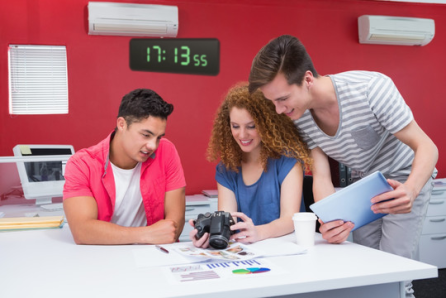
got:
**17:13:55**
